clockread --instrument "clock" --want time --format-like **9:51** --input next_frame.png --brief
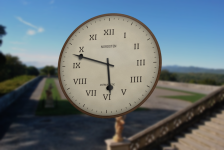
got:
**5:48**
